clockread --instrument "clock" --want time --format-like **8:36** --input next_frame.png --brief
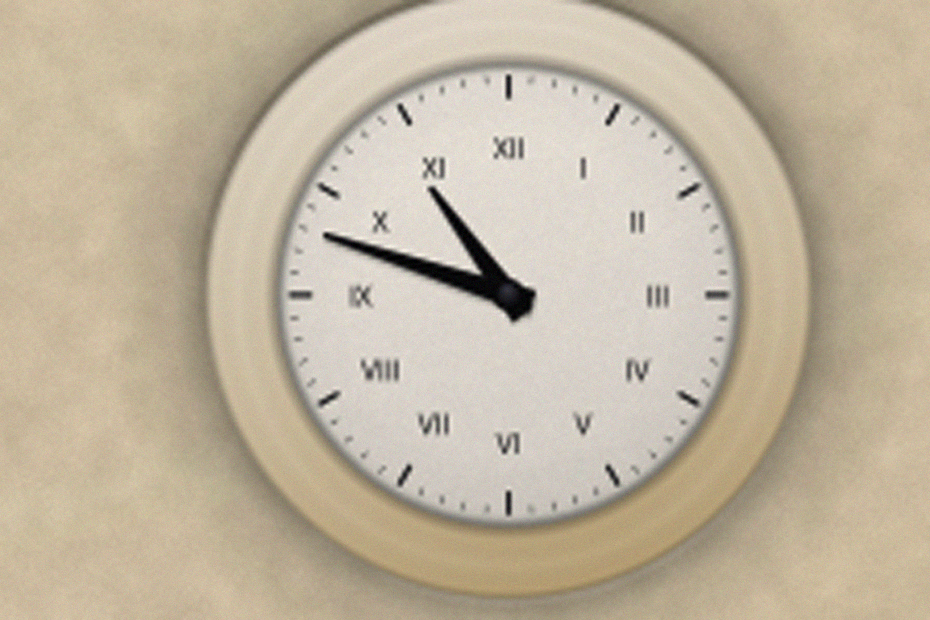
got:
**10:48**
